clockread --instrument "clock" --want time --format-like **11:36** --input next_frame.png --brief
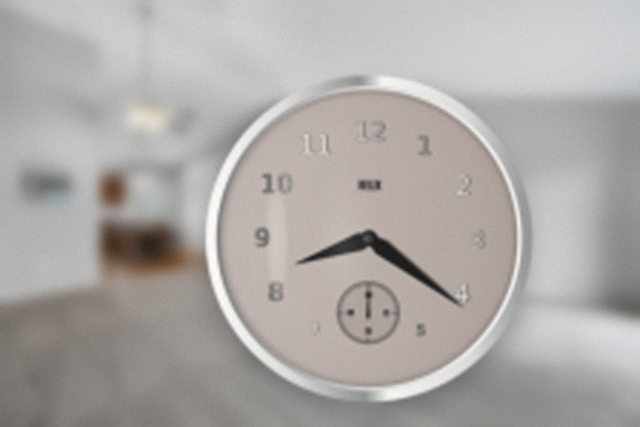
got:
**8:21**
